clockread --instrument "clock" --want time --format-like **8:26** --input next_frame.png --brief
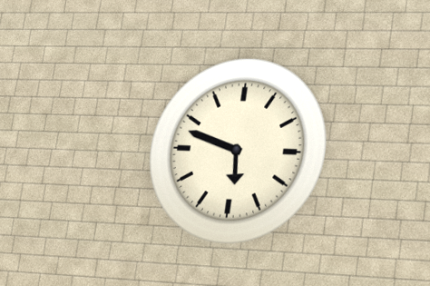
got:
**5:48**
